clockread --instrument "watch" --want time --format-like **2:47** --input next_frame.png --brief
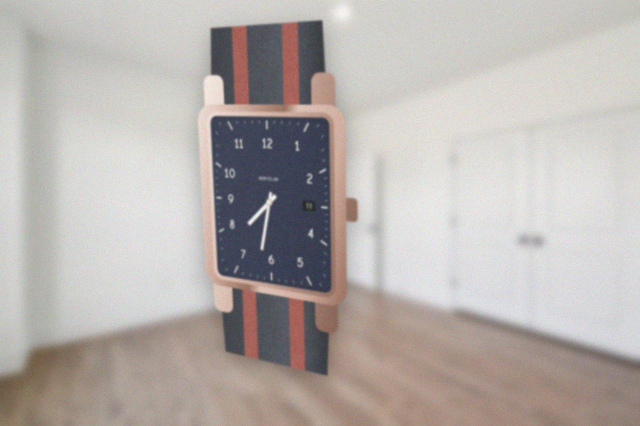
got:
**7:32**
